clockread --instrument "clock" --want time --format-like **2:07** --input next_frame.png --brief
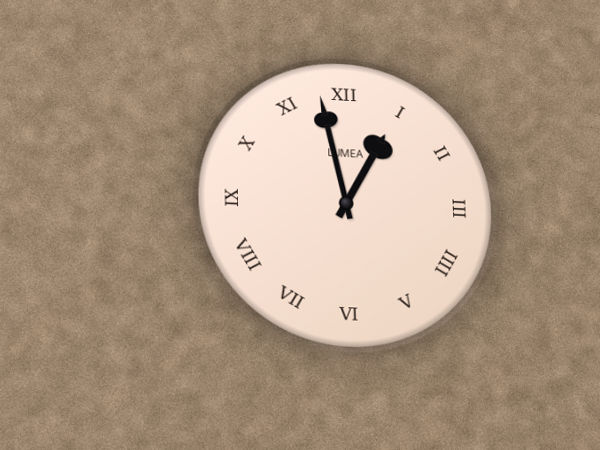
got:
**12:58**
